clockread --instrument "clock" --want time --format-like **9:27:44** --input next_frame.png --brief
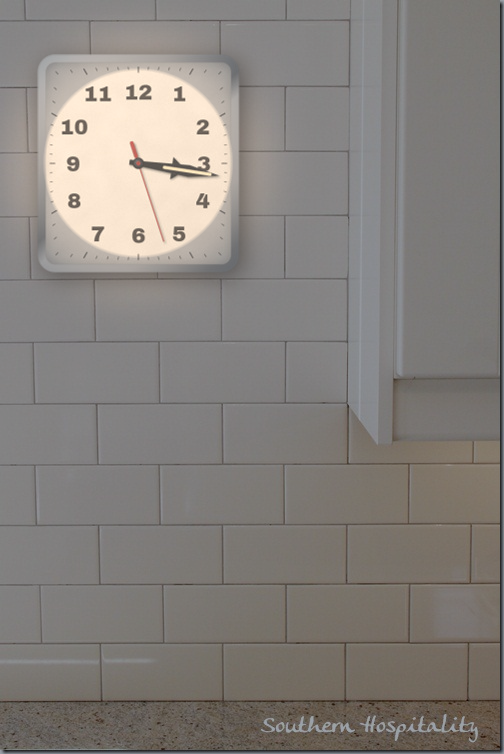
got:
**3:16:27**
